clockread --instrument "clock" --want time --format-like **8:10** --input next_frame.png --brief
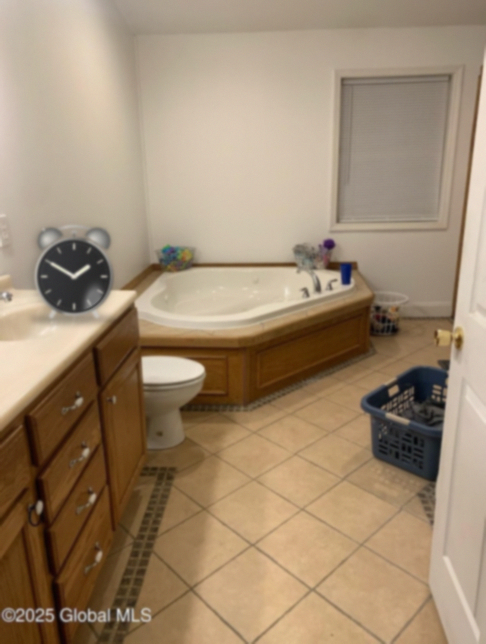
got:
**1:50**
